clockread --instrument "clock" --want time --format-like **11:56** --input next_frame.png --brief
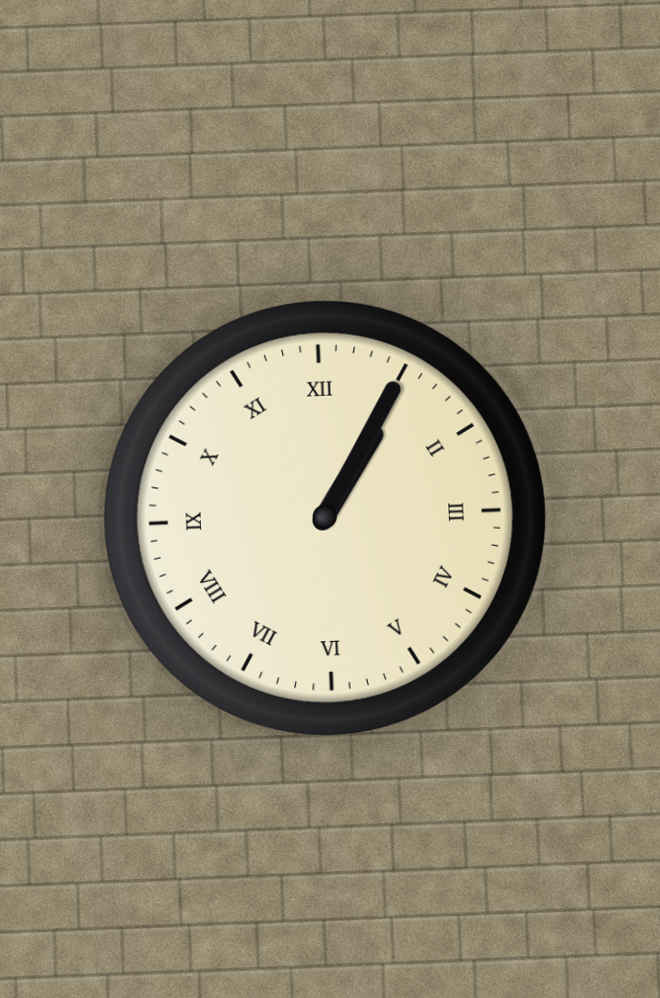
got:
**1:05**
